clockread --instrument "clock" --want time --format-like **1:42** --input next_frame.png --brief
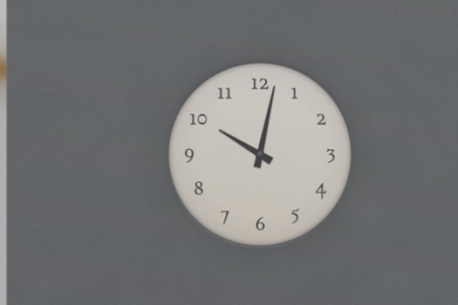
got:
**10:02**
